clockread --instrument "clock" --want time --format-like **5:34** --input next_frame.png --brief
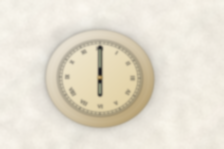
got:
**6:00**
